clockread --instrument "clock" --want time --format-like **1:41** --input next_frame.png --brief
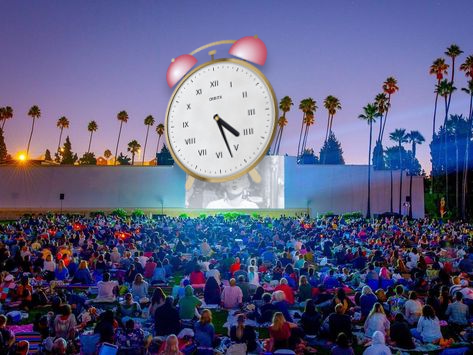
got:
**4:27**
